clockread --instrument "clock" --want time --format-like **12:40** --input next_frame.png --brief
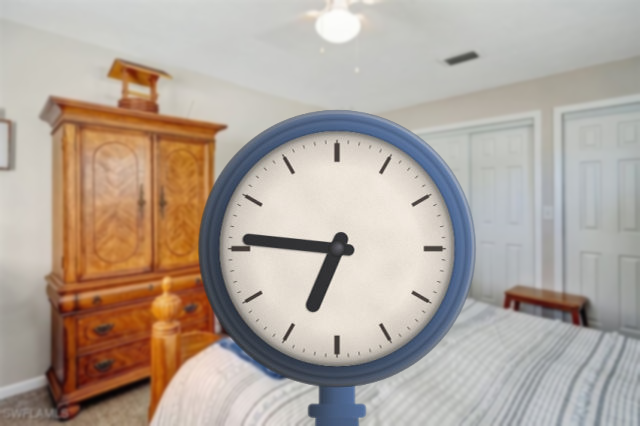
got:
**6:46**
